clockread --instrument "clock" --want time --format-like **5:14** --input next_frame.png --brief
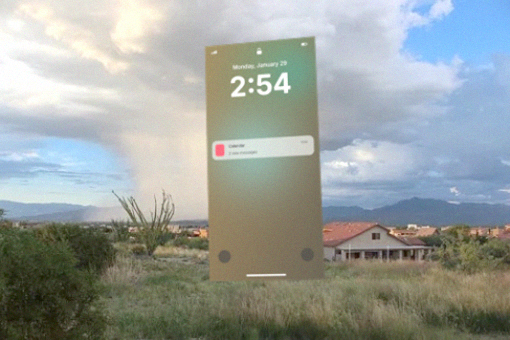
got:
**2:54**
